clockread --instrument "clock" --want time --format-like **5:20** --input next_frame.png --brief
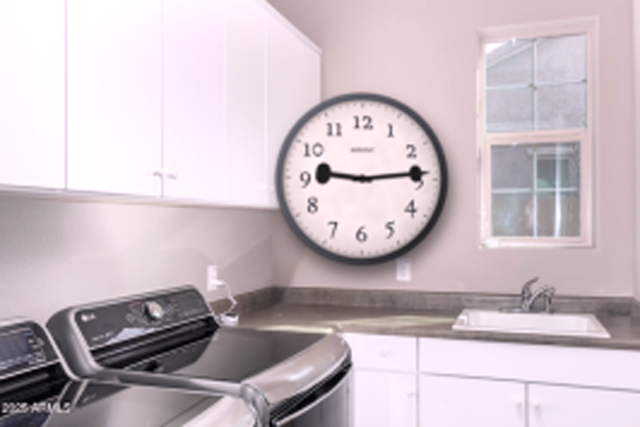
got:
**9:14**
